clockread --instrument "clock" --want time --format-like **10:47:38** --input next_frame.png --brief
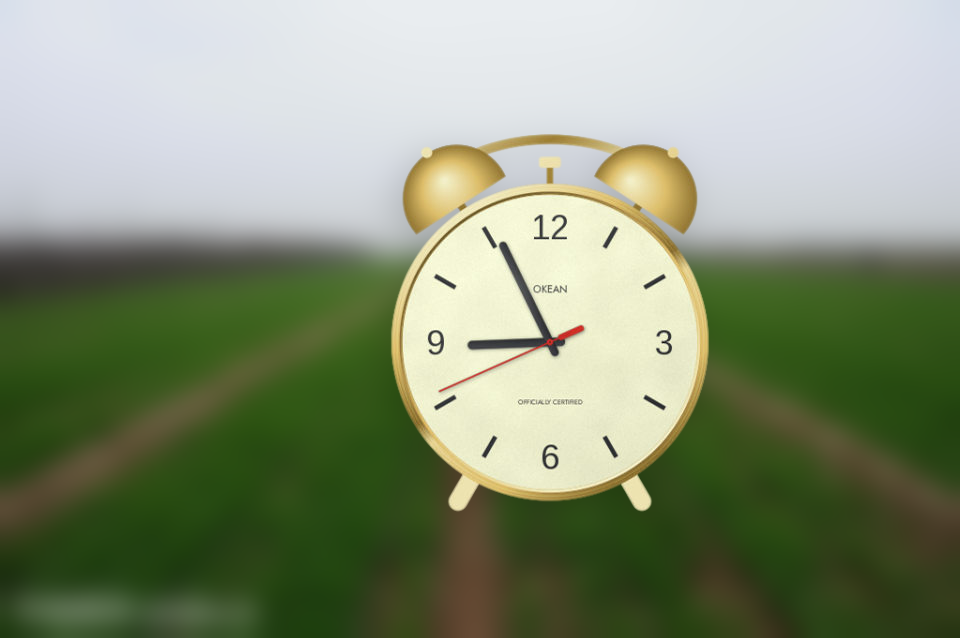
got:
**8:55:41**
